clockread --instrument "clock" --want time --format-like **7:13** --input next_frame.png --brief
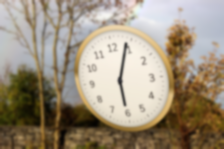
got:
**6:04**
